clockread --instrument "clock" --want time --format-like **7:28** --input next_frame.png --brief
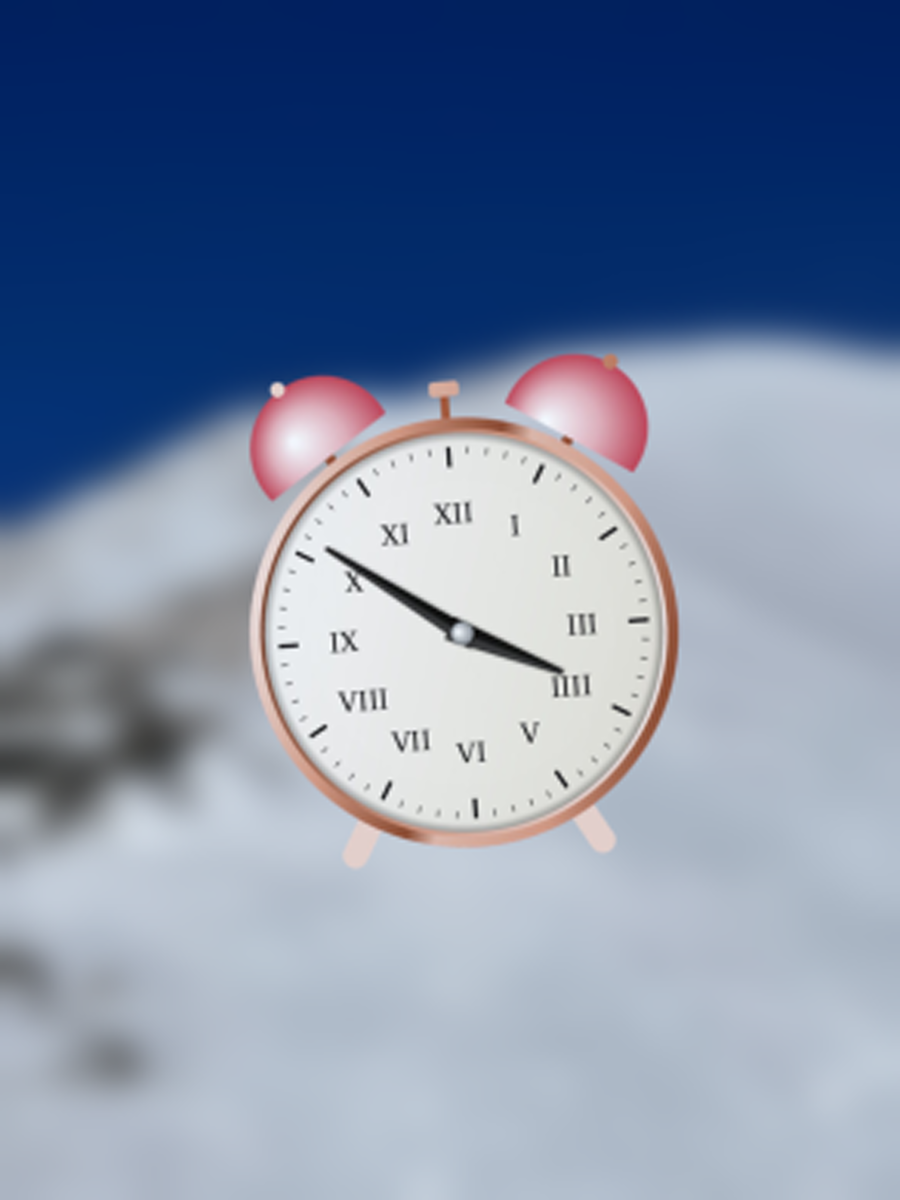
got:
**3:51**
